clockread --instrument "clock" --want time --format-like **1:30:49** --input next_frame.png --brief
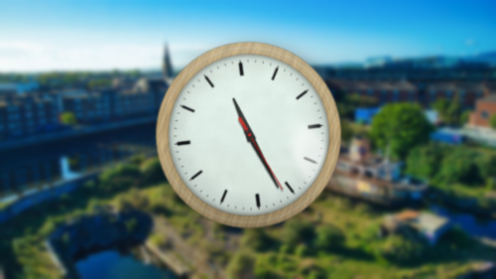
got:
**11:26:26**
